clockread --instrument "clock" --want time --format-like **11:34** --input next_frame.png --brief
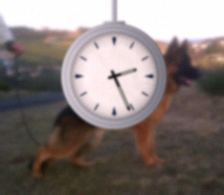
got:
**2:26**
